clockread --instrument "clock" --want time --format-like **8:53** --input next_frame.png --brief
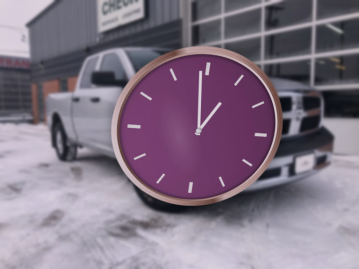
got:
**12:59**
